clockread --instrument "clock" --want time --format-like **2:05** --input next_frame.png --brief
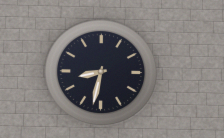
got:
**8:32**
